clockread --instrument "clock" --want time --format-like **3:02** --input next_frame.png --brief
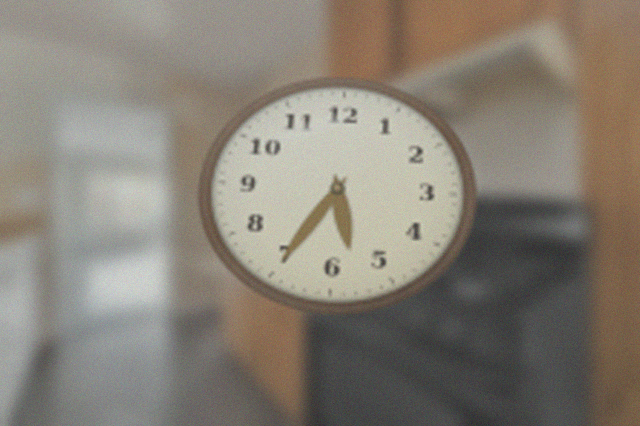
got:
**5:35**
